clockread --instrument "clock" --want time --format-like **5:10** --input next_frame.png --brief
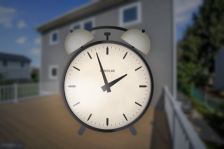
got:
**1:57**
